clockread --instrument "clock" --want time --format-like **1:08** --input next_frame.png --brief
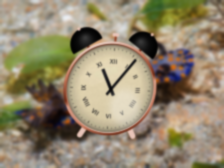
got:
**11:06**
